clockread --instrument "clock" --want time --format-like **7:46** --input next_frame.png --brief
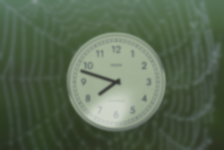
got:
**7:48**
